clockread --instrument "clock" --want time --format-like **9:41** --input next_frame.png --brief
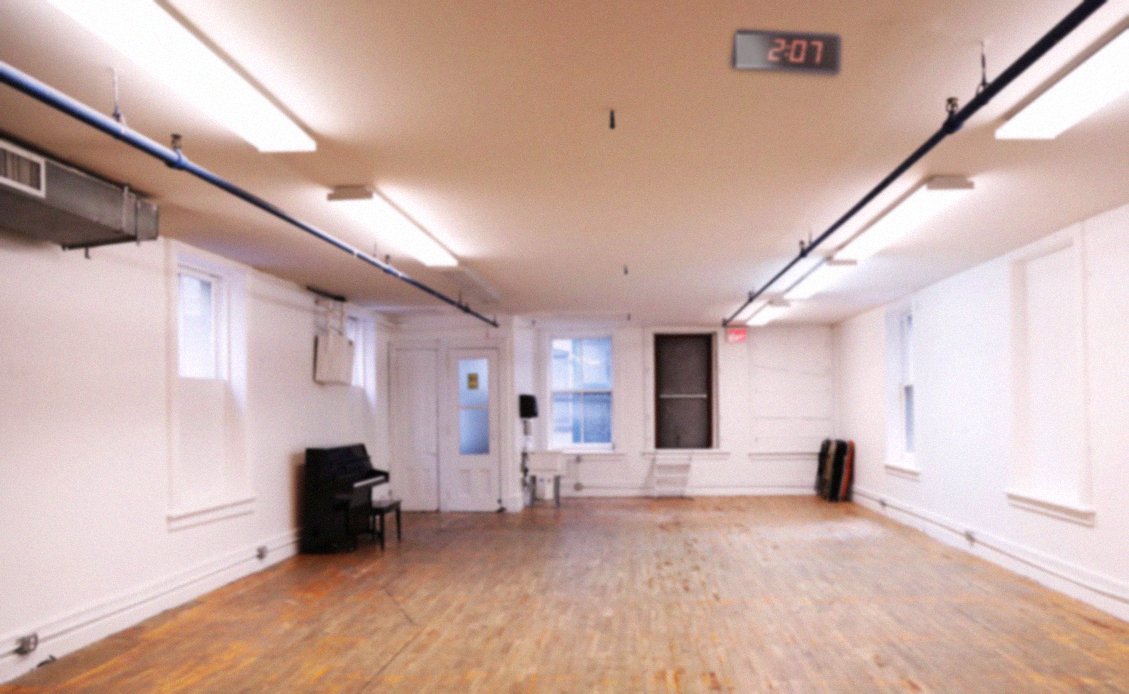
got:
**2:07**
